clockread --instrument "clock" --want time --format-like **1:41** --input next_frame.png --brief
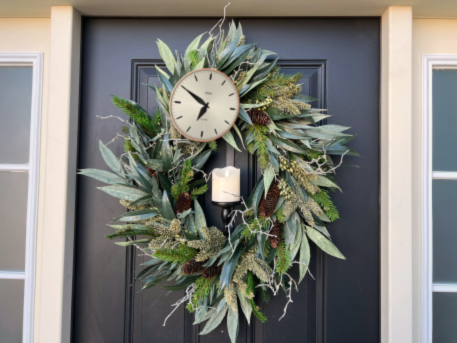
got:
**6:50**
